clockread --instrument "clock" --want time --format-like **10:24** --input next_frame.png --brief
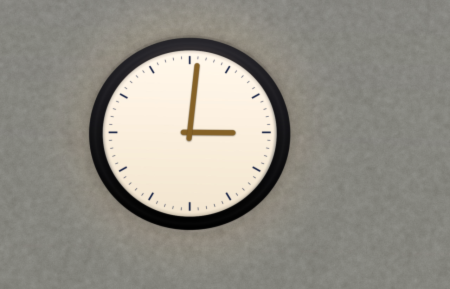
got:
**3:01**
